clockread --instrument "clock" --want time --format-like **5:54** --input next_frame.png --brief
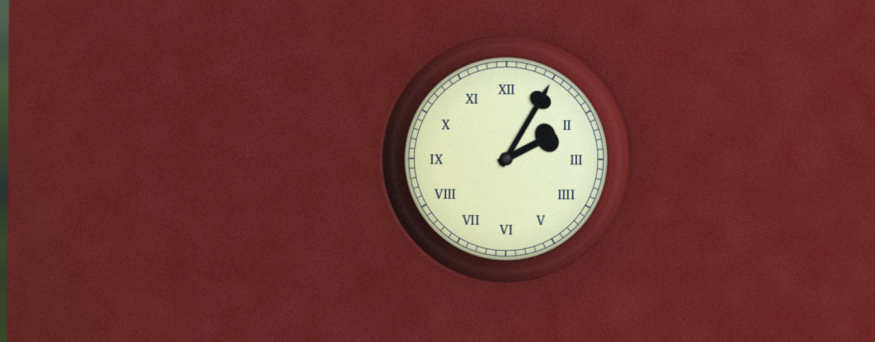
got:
**2:05**
